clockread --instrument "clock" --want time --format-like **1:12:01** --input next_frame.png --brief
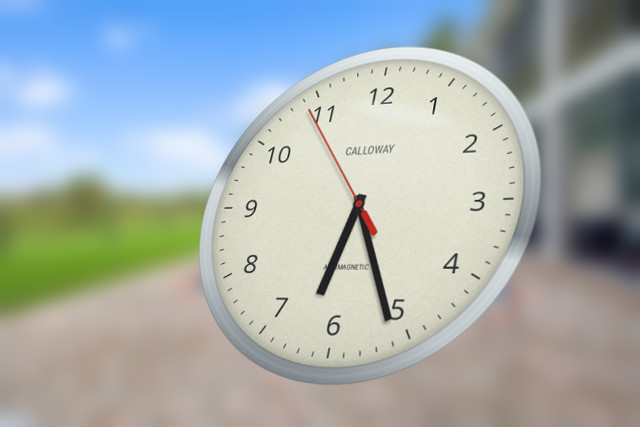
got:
**6:25:54**
